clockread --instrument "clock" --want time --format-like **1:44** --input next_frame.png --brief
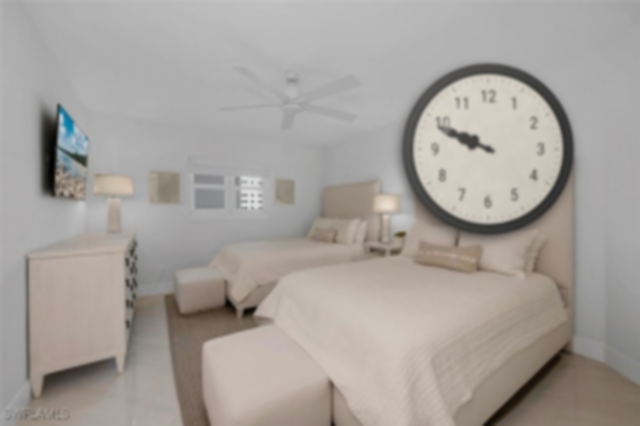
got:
**9:49**
